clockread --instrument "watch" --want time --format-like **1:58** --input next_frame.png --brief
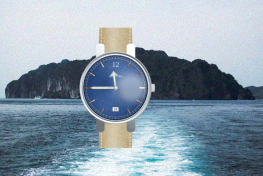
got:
**11:45**
